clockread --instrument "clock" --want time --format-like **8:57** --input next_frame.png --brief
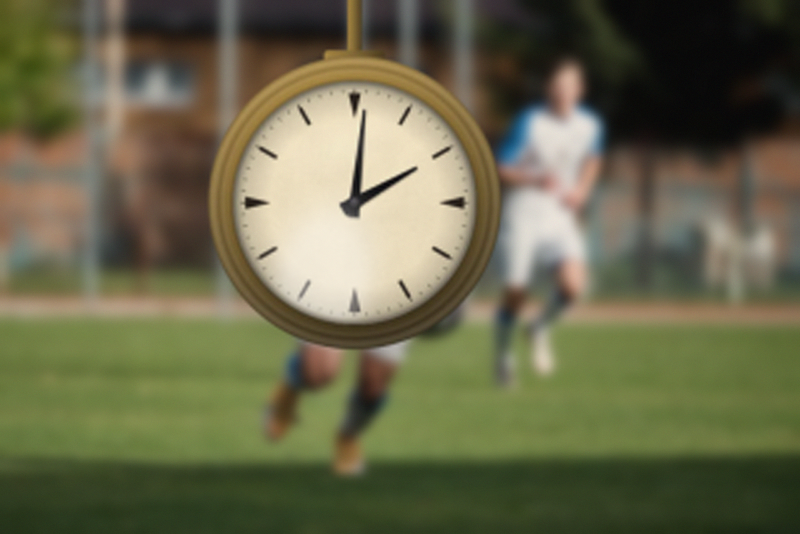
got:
**2:01**
